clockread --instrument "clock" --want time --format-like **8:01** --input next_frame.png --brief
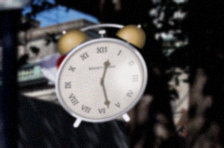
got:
**12:28**
